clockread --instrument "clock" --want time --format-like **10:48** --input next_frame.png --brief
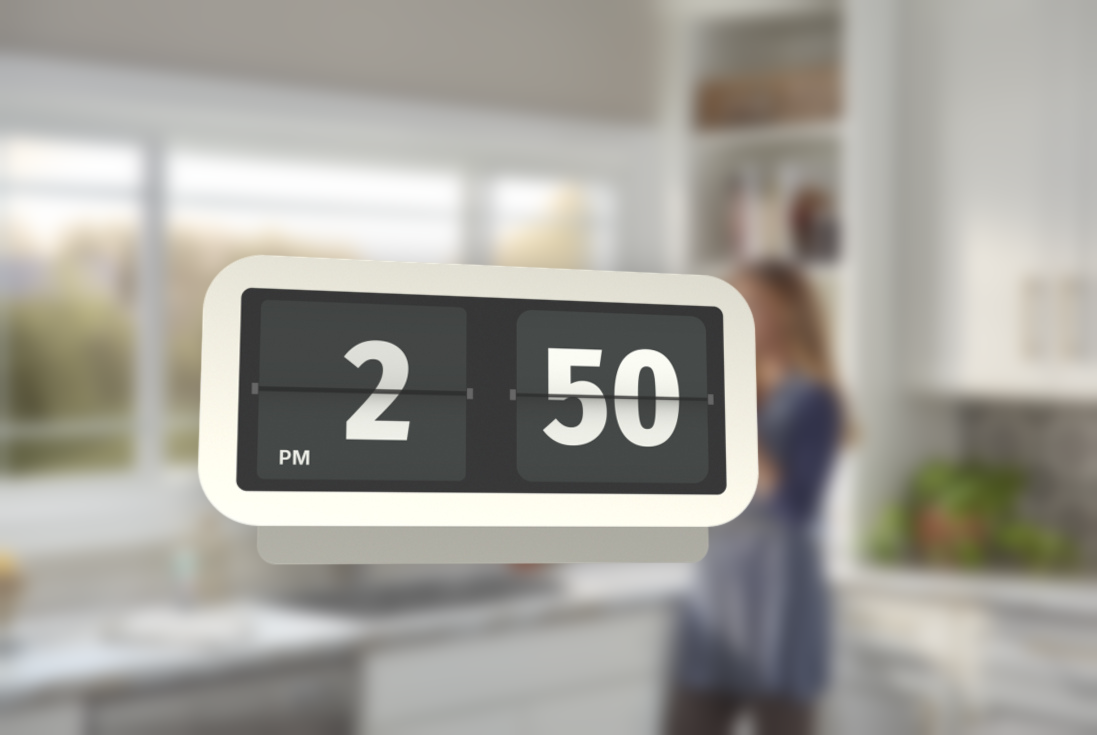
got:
**2:50**
